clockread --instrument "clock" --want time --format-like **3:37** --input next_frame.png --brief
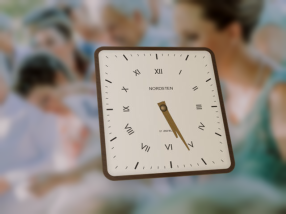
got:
**5:26**
